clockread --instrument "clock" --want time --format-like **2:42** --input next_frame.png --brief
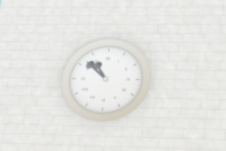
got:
**10:52**
